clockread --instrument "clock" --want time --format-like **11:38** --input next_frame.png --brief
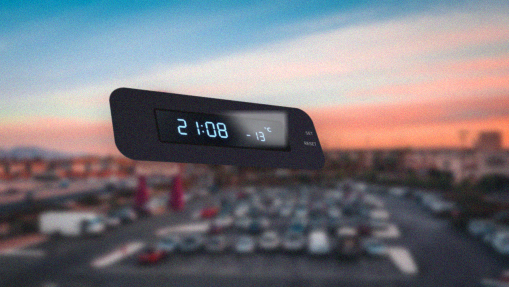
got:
**21:08**
